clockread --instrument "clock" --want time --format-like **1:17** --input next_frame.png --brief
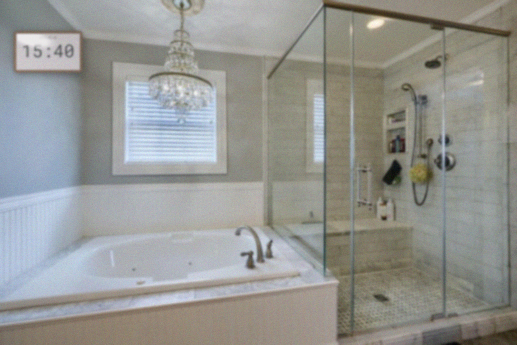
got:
**15:40**
